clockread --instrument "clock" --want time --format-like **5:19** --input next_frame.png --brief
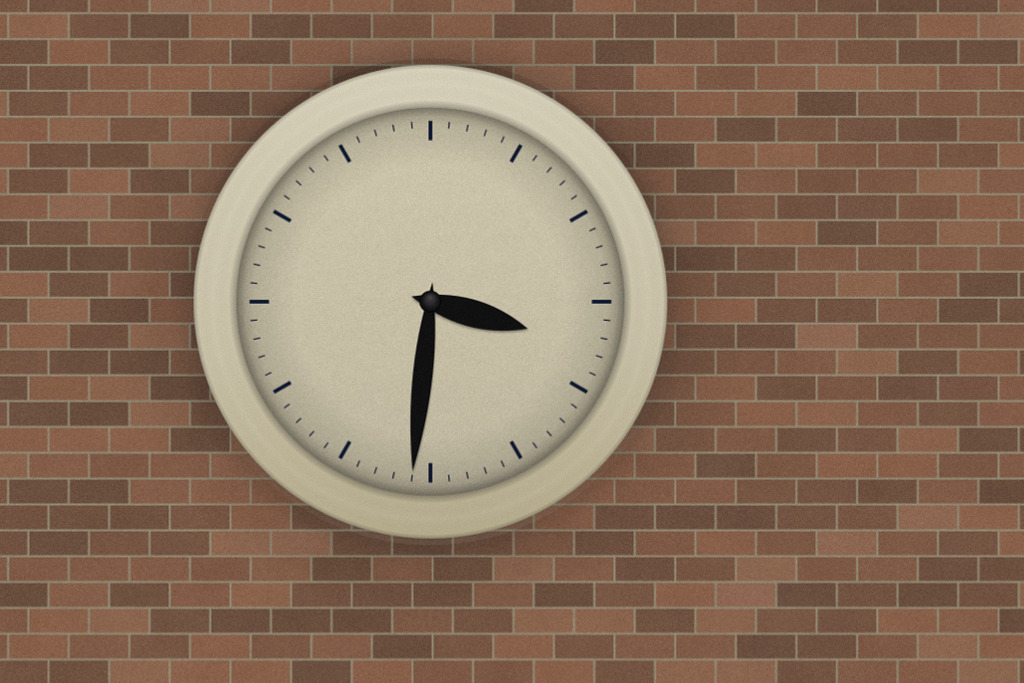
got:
**3:31**
